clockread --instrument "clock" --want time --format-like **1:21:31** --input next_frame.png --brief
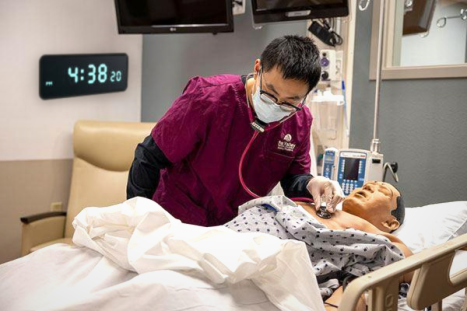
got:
**4:38:20**
